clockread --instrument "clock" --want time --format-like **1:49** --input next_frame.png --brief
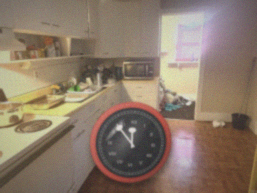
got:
**11:53**
